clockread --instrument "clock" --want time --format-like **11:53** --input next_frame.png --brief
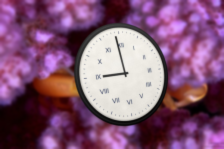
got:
**8:59**
